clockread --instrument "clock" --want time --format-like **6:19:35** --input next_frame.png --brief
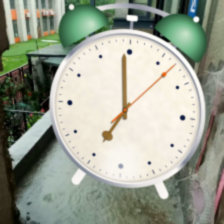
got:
**6:59:07**
